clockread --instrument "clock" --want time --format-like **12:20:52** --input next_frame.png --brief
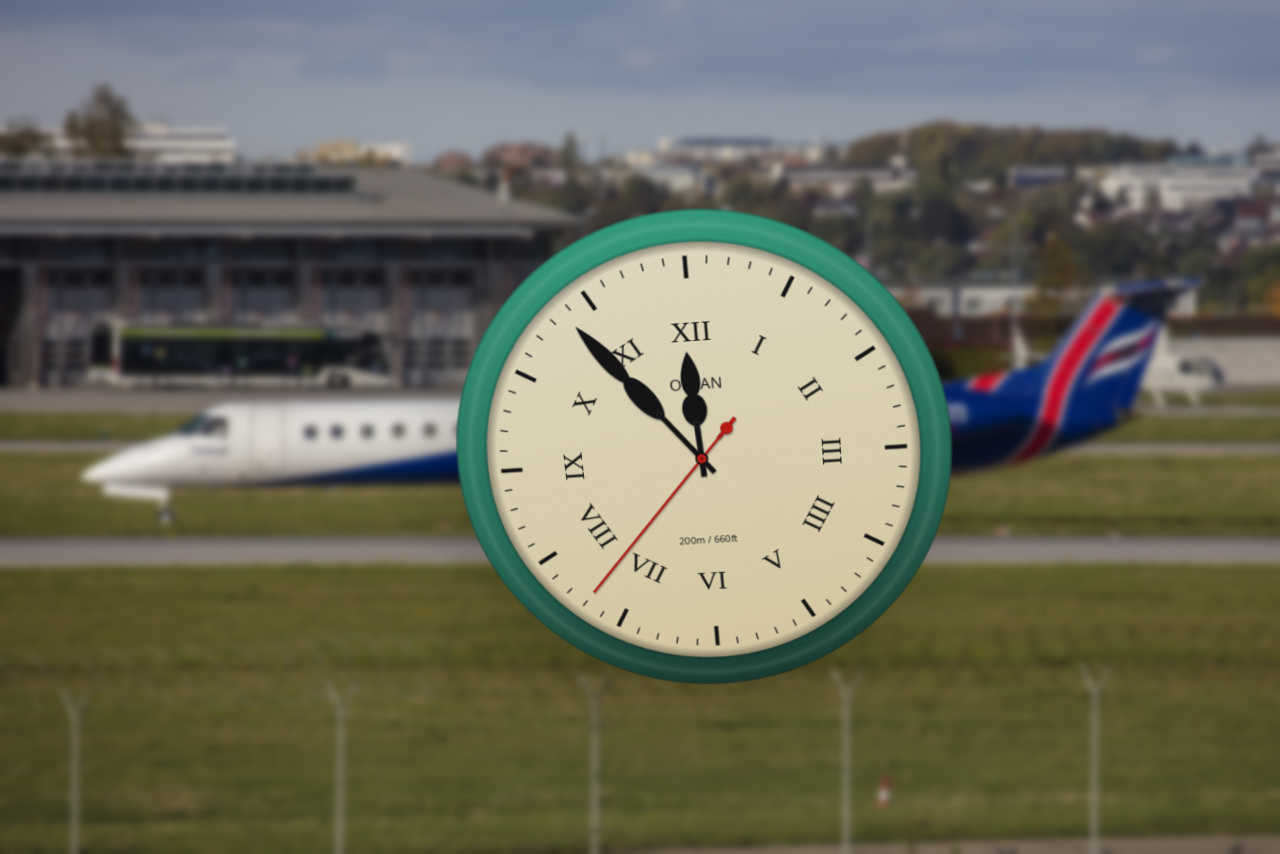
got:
**11:53:37**
